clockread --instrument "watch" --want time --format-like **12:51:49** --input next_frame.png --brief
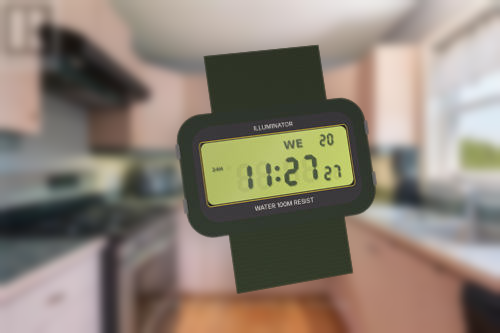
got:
**11:27:27**
